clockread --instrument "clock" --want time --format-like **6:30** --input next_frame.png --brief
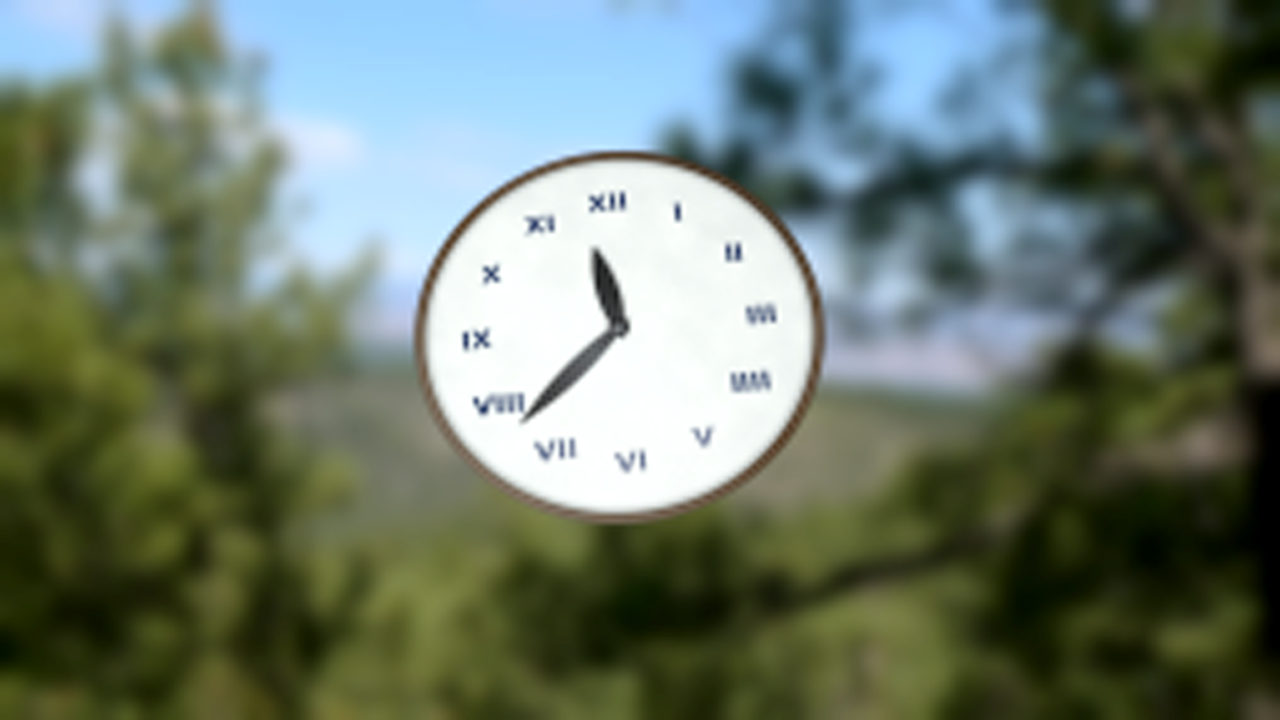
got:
**11:38**
